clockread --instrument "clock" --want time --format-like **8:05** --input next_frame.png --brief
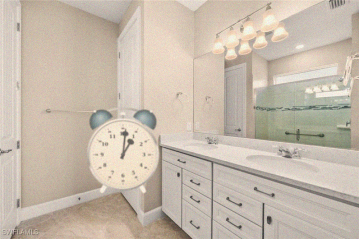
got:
**1:01**
